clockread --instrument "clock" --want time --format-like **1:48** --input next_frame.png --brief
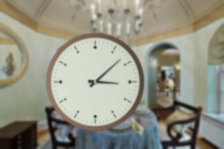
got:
**3:08**
